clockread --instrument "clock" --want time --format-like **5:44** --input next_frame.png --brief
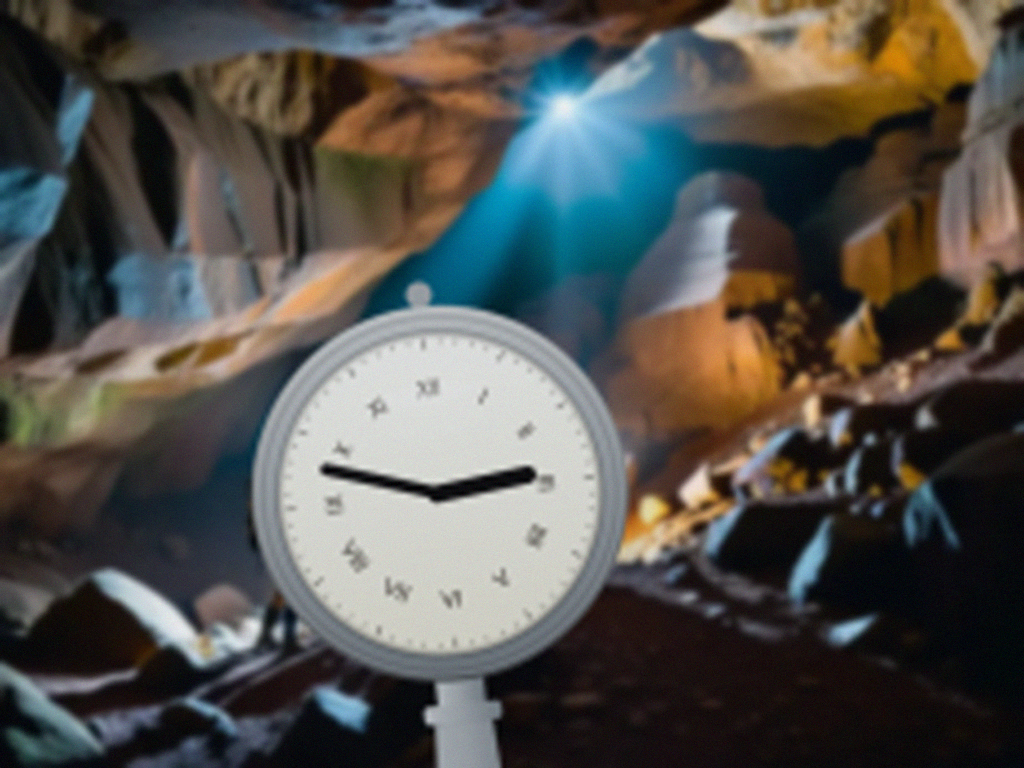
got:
**2:48**
